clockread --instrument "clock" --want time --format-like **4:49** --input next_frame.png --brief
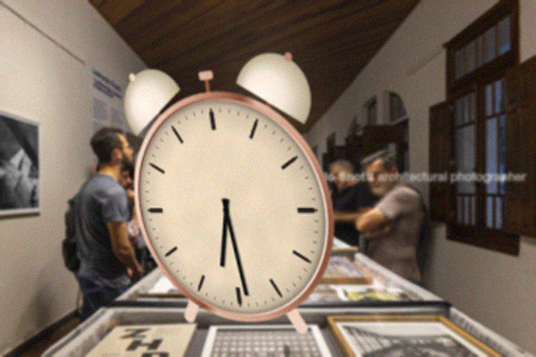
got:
**6:29**
